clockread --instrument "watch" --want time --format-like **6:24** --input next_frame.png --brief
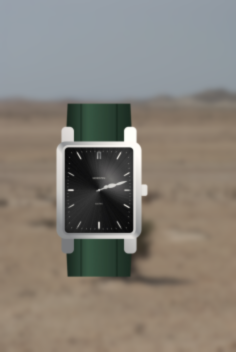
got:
**2:12**
